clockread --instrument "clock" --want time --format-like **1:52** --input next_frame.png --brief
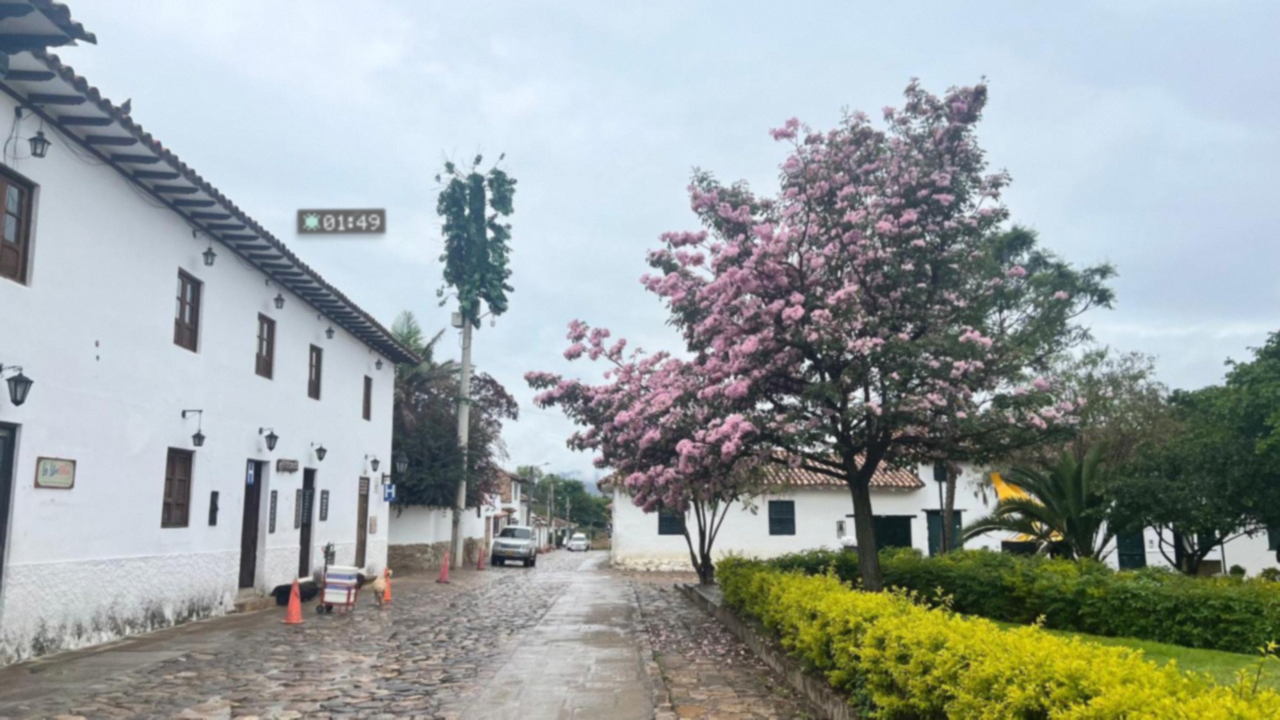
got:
**1:49**
